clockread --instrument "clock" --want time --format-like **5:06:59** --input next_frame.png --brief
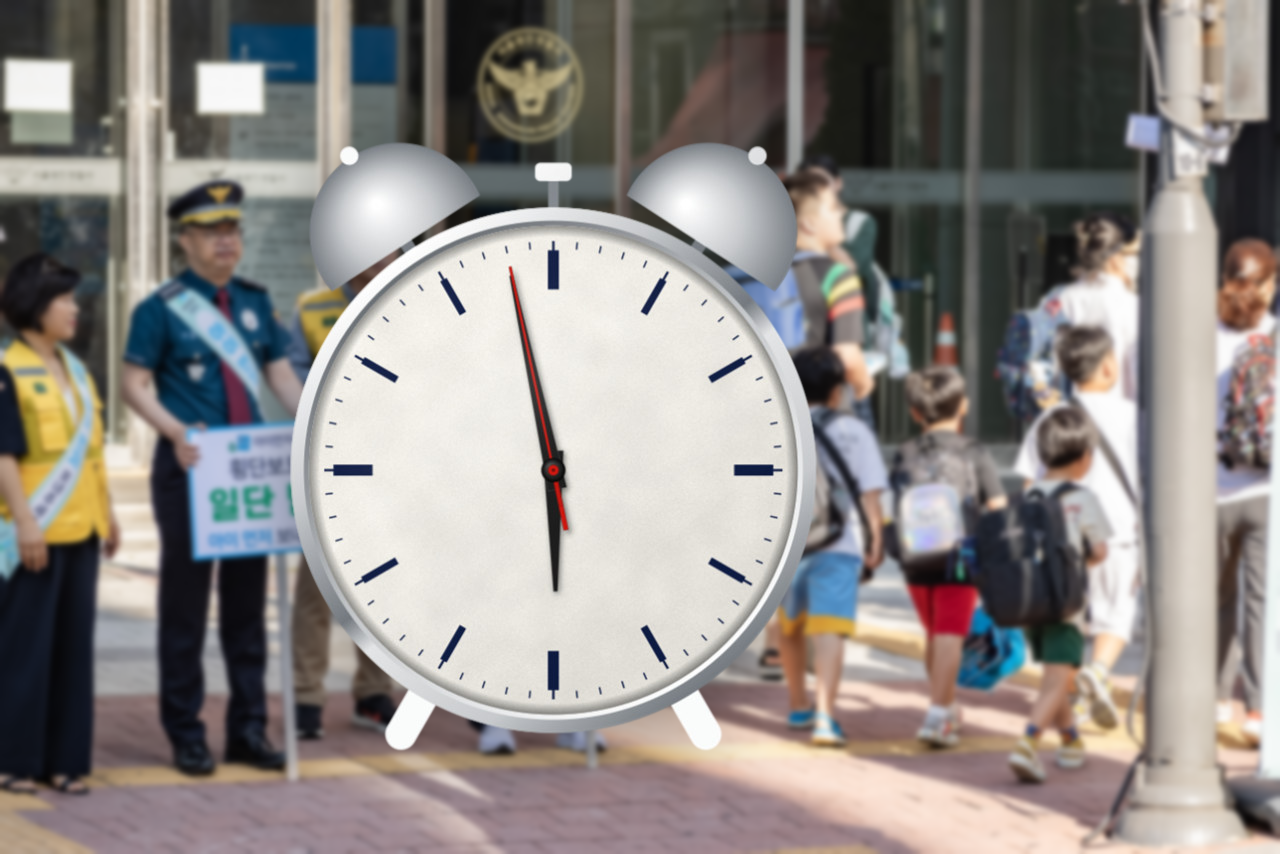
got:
**5:57:58**
